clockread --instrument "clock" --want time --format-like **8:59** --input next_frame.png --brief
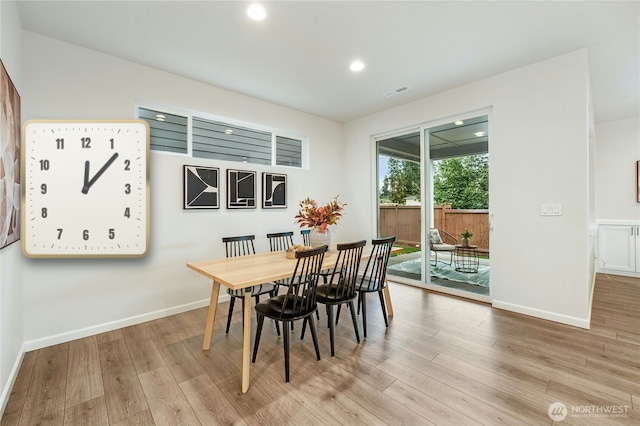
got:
**12:07**
